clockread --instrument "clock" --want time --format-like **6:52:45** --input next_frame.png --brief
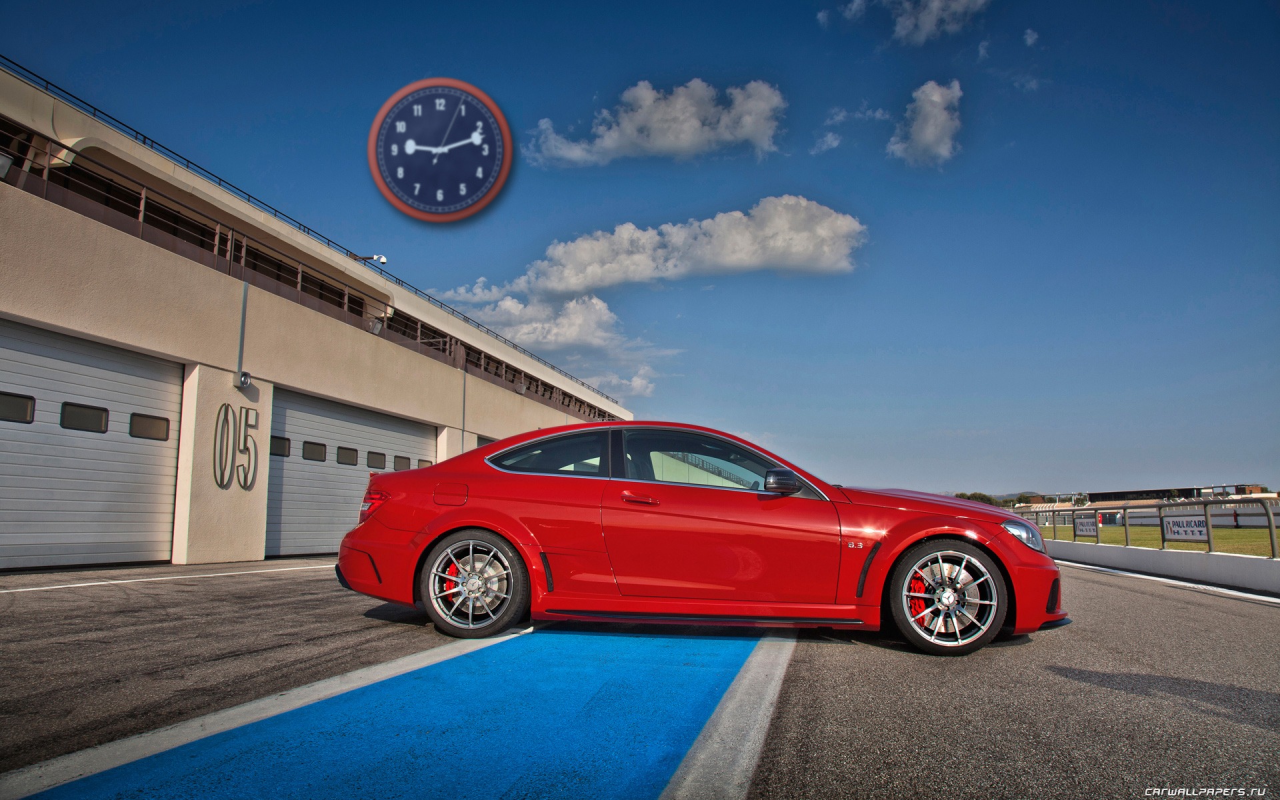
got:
**9:12:04**
